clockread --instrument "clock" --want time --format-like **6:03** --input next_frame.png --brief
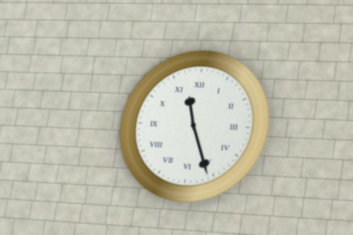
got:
**11:26**
